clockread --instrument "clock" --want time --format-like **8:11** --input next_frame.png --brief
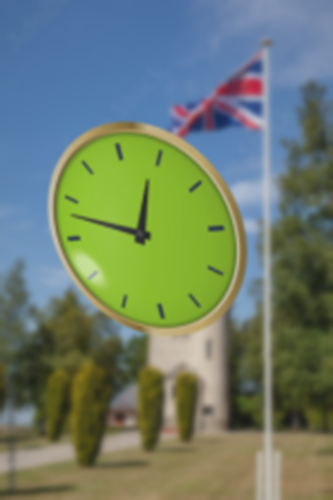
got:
**12:48**
